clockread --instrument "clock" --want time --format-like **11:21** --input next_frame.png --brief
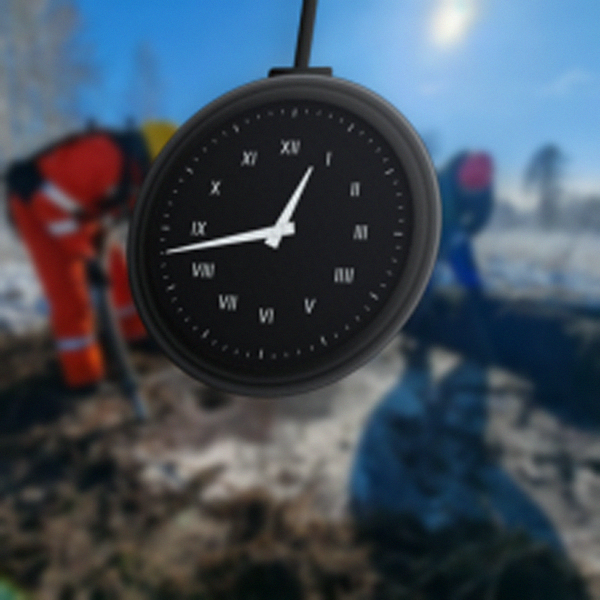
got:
**12:43**
